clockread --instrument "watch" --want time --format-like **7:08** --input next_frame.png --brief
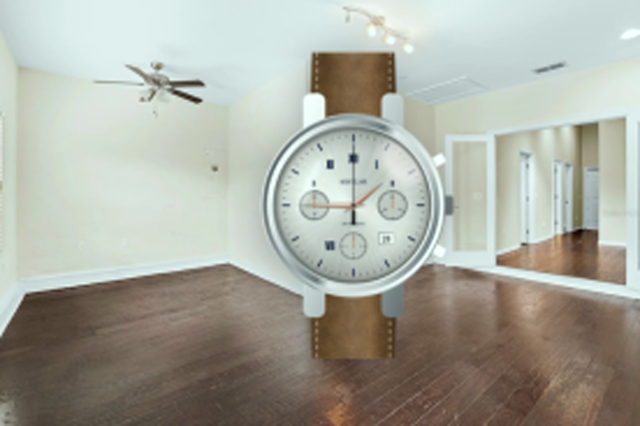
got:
**1:45**
